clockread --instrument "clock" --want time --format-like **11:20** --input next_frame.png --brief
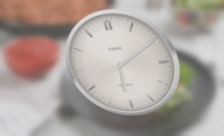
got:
**6:10**
